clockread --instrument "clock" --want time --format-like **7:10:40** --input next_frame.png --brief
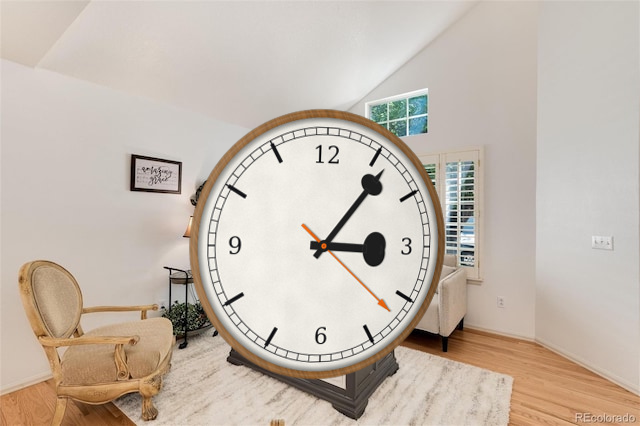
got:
**3:06:22**
